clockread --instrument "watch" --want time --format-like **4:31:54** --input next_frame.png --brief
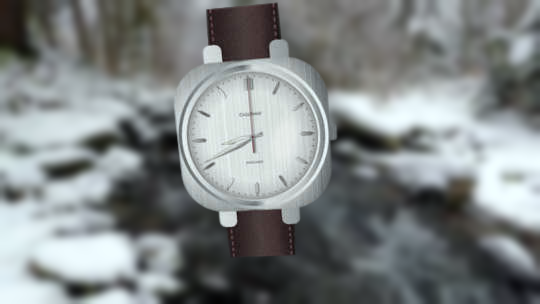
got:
**8:41:00**
